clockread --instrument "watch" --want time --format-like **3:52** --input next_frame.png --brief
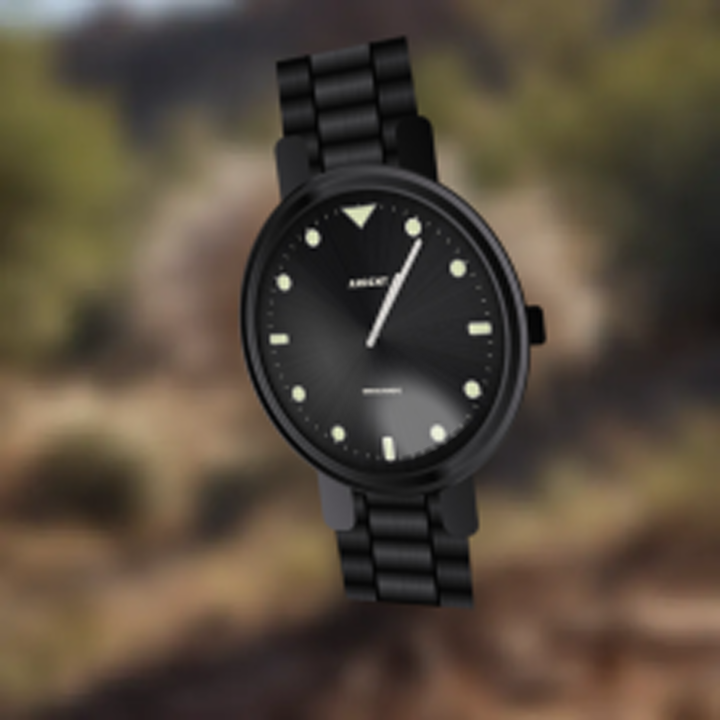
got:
**1:06**
